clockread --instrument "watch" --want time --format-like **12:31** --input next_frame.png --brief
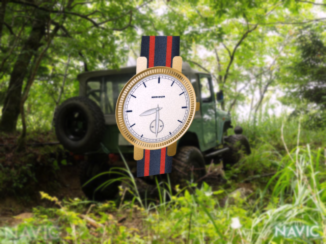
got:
**8:30**
